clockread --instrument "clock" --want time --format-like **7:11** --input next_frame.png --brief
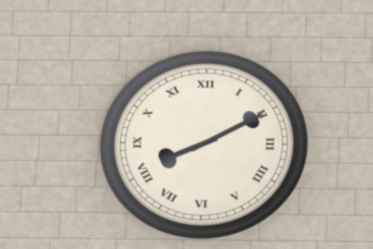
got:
**8:10**
